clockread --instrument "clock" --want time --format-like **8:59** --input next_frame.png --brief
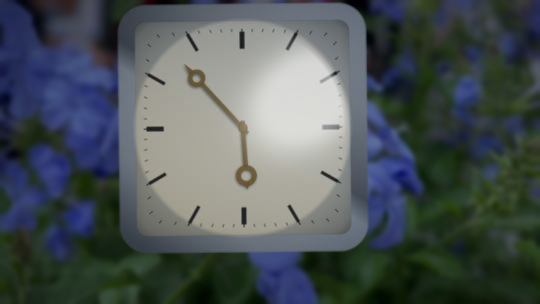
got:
**5:53**
